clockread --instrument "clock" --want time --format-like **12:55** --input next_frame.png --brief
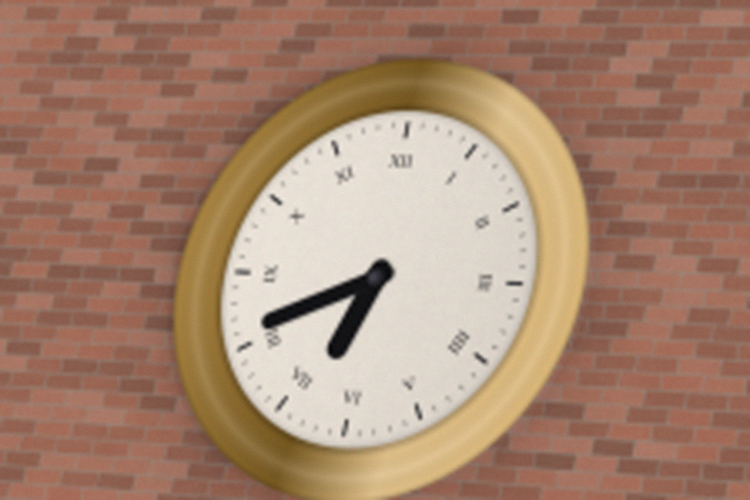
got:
**6:41**
